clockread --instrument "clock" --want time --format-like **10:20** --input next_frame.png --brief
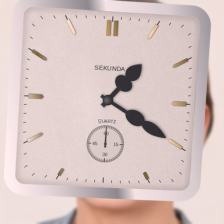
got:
**1:20**
